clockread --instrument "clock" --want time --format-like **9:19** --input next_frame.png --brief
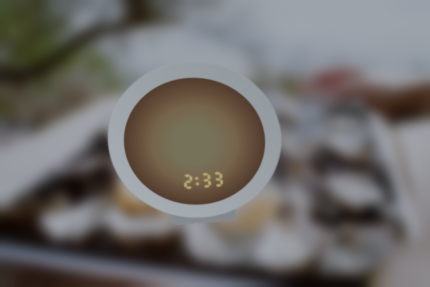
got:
**2:33**
